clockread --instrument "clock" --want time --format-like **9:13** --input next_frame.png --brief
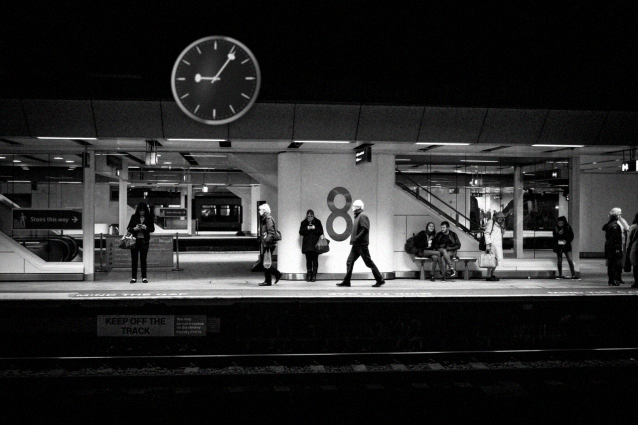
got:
**9:06**
